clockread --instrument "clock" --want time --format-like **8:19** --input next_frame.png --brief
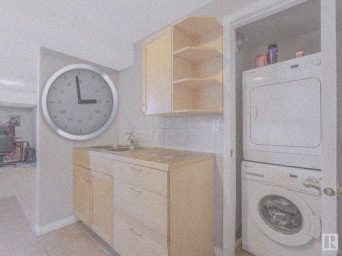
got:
**2:59**
